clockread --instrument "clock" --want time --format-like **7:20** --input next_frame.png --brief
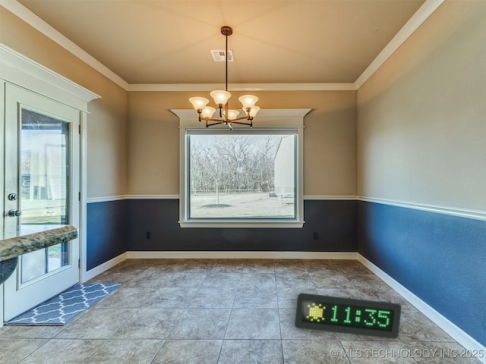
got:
**11:35**
